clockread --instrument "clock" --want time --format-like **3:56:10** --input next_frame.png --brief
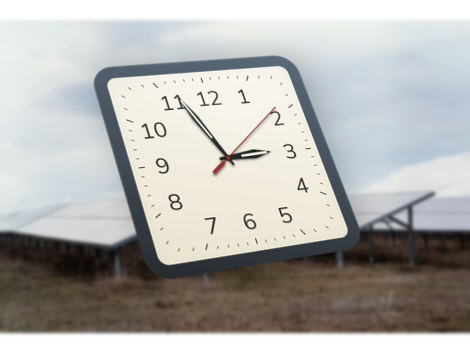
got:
**2:56:09**
